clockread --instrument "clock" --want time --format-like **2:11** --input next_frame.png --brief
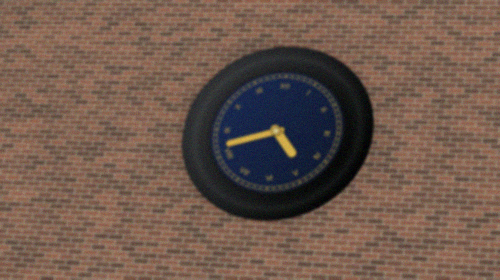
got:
**4:42**
